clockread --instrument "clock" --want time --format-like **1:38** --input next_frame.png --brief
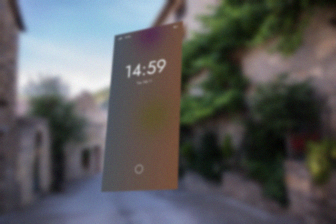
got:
**14:59**
